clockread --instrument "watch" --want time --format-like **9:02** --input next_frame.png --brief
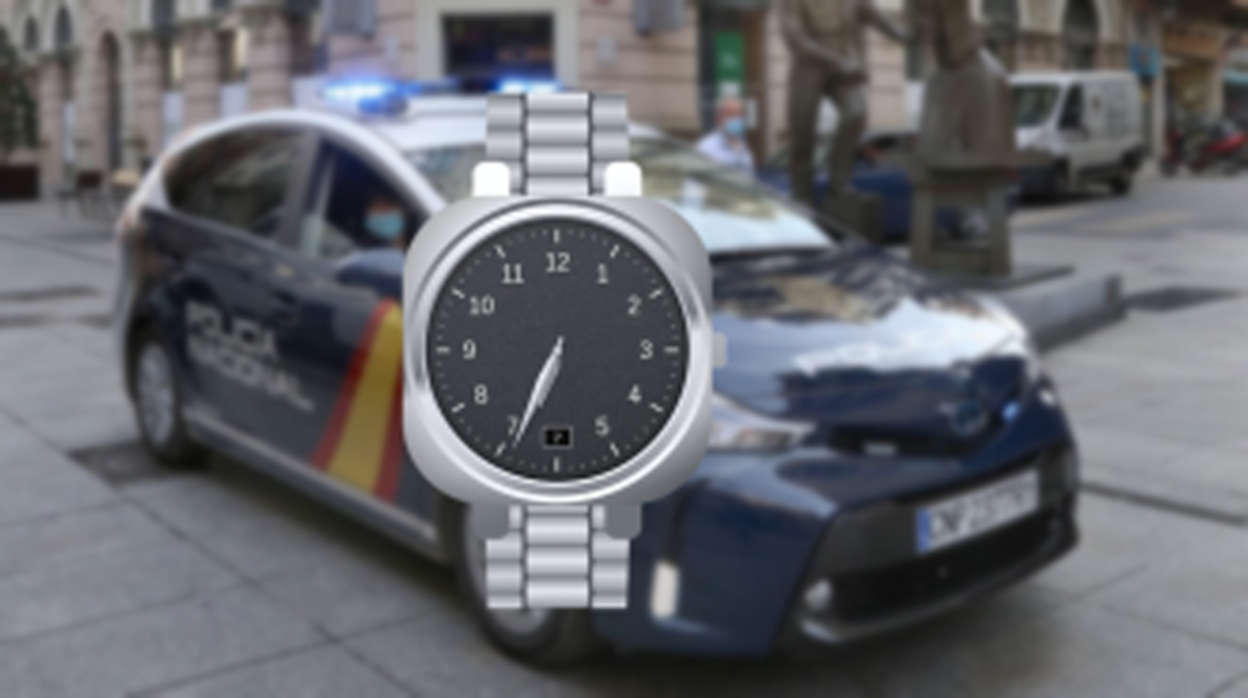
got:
**6:34**
